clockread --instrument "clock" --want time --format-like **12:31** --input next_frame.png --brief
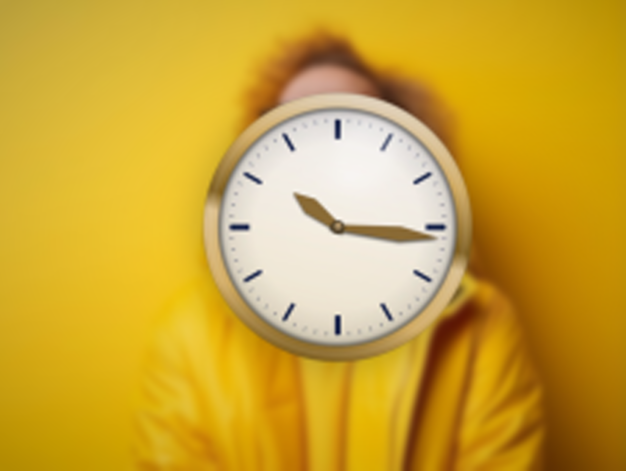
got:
**10:16**
